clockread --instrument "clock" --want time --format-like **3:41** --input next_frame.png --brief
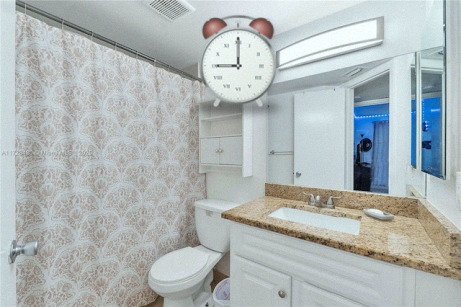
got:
**9:00**
